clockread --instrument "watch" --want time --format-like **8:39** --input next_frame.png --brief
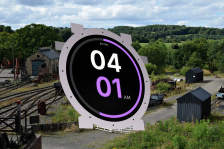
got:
**4:01**
